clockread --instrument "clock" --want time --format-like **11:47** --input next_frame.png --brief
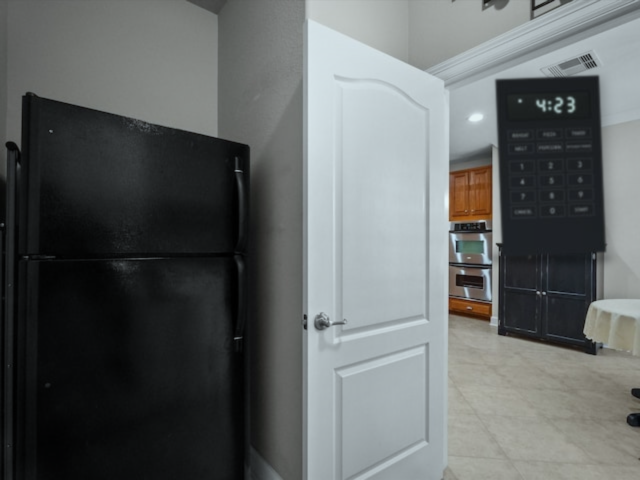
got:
**4:23**
